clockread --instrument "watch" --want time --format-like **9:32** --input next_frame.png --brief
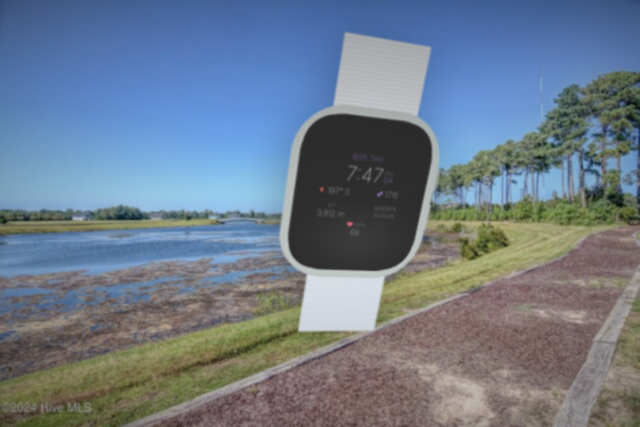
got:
**7:47**
